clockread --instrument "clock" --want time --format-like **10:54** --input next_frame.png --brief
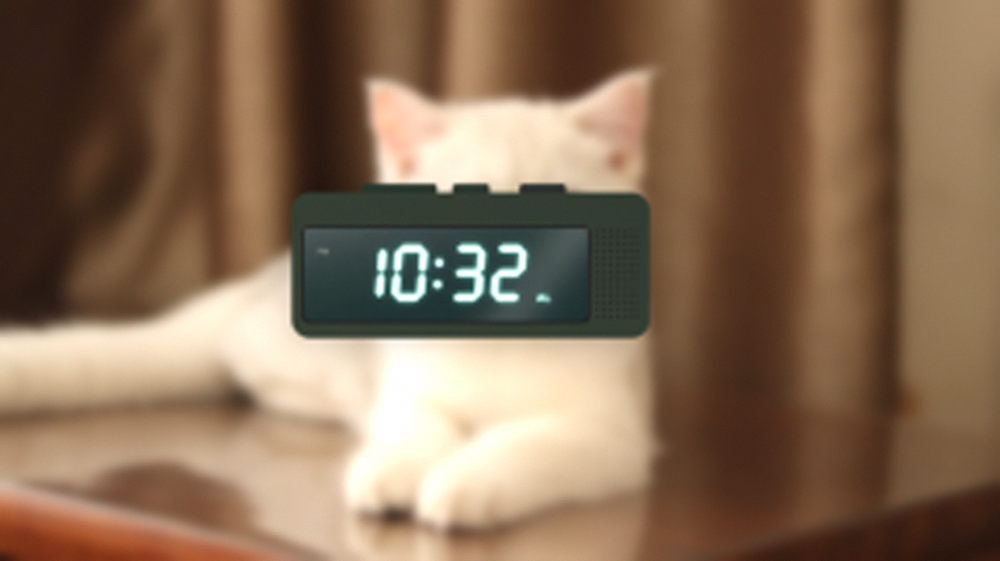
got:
**10:32**
